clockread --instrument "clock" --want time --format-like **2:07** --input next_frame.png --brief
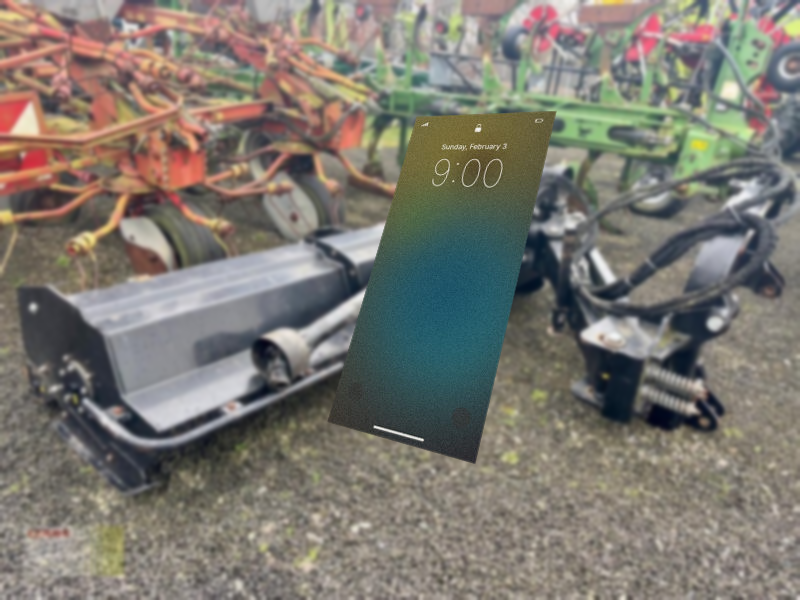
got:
**9:00**
